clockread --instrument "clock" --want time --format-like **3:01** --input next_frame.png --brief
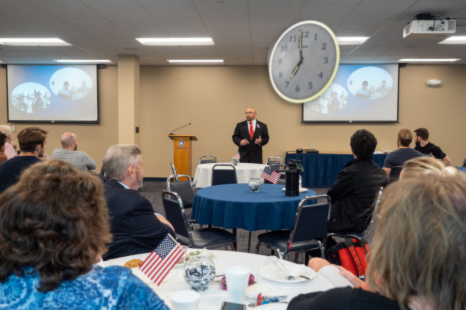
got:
**6:58**
